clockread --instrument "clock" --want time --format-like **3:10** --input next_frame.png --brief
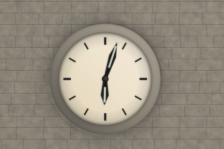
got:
**6:03**
